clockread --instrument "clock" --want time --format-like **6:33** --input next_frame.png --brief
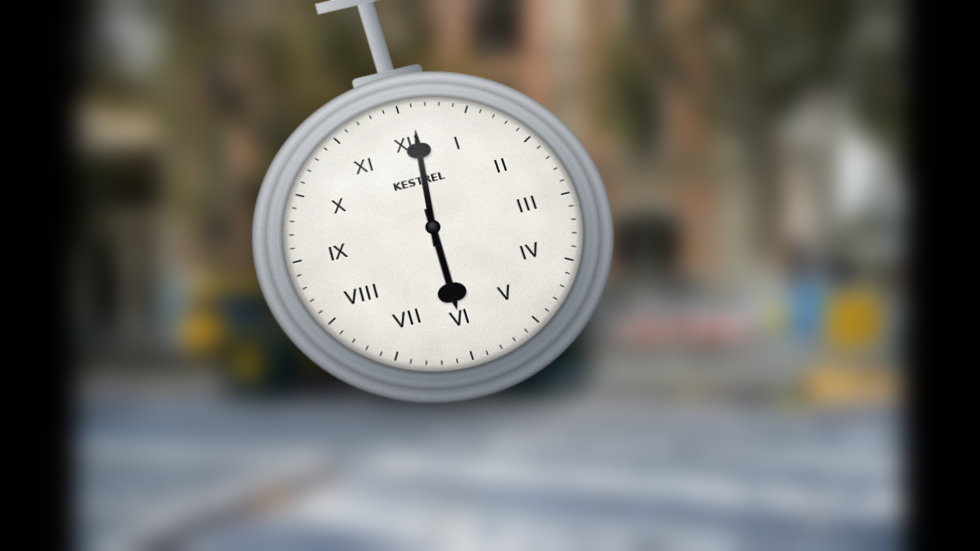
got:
**6:01**
